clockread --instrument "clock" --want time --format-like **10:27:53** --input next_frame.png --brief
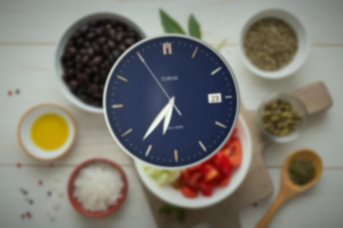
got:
**6:36:55**
